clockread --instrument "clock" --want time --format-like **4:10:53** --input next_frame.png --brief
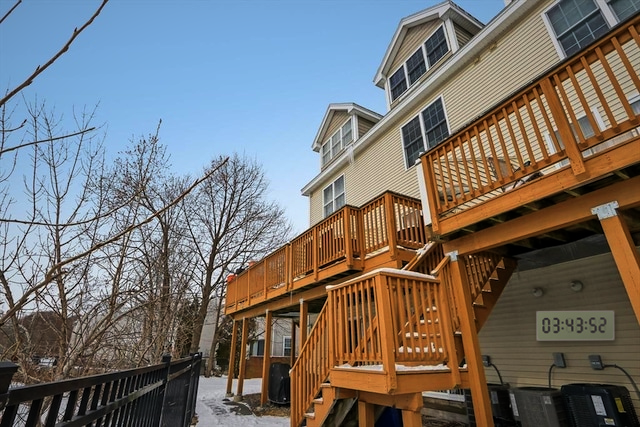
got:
**3:43:52**
